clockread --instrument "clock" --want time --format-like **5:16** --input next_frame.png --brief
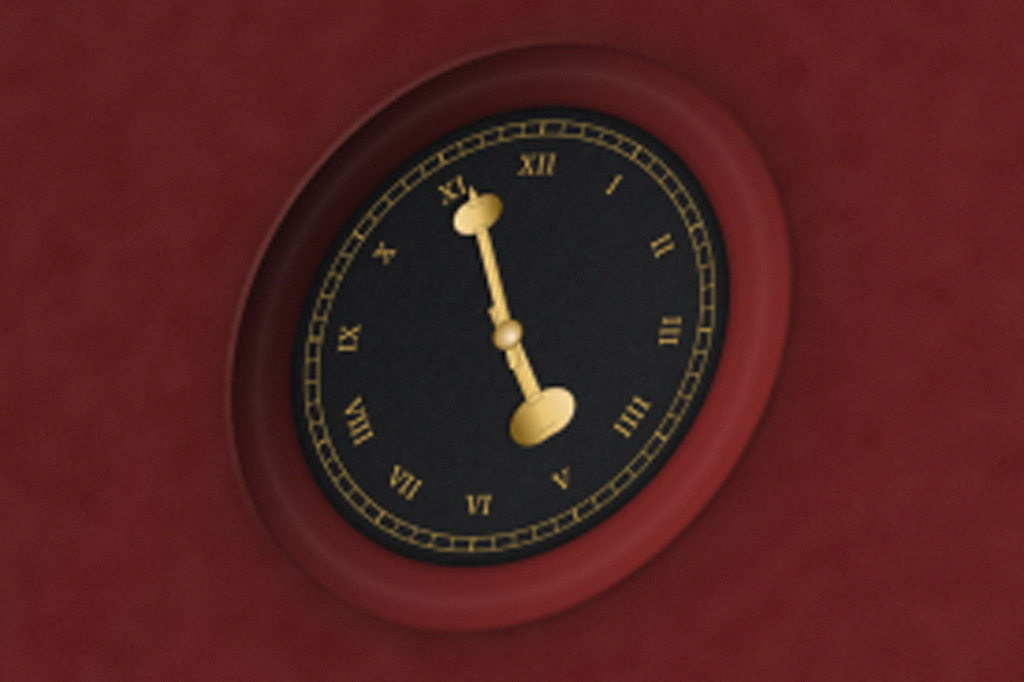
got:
**4:56**
